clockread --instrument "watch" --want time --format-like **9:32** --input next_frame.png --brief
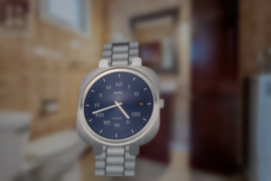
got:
**4:42**
